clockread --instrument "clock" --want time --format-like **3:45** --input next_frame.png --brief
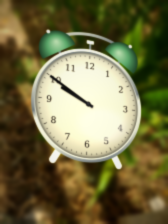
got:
**9:50**
